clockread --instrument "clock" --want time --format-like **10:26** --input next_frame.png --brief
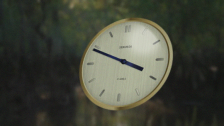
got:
**3:49**
